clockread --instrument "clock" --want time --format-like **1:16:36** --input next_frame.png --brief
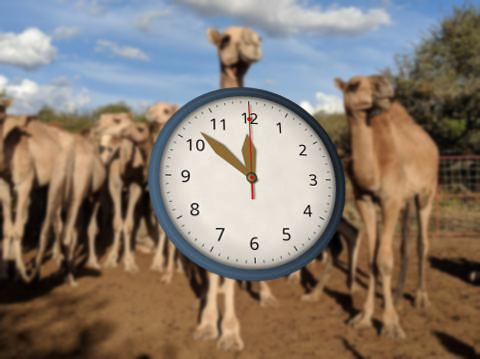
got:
**11:52:00**
